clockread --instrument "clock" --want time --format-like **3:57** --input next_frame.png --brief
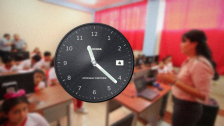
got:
**11:22**
